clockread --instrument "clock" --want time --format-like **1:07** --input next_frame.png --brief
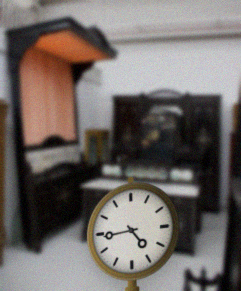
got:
**4:44**
